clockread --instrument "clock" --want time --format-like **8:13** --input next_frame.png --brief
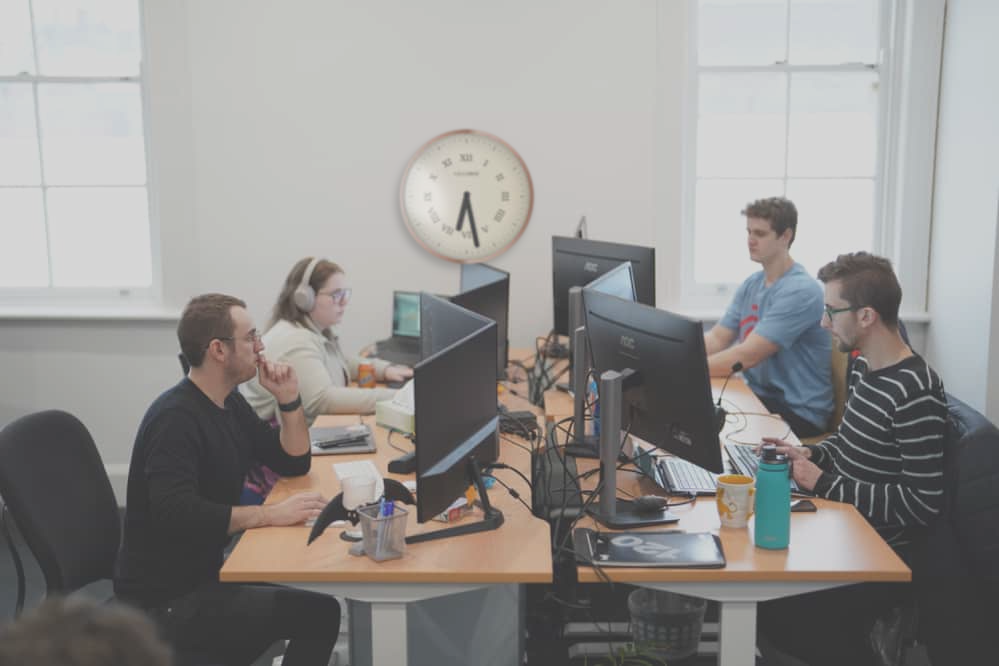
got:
**6:28**
